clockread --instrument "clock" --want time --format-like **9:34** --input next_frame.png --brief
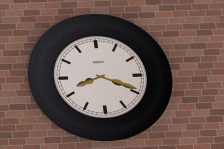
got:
**8:19**
